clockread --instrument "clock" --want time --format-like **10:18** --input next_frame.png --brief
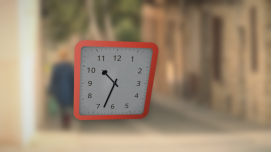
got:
**10:33**
